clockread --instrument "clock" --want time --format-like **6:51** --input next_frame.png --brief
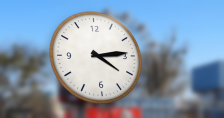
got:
**4:14**
